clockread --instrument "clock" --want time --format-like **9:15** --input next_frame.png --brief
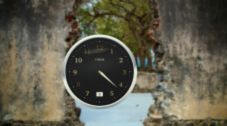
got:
**4:22**
